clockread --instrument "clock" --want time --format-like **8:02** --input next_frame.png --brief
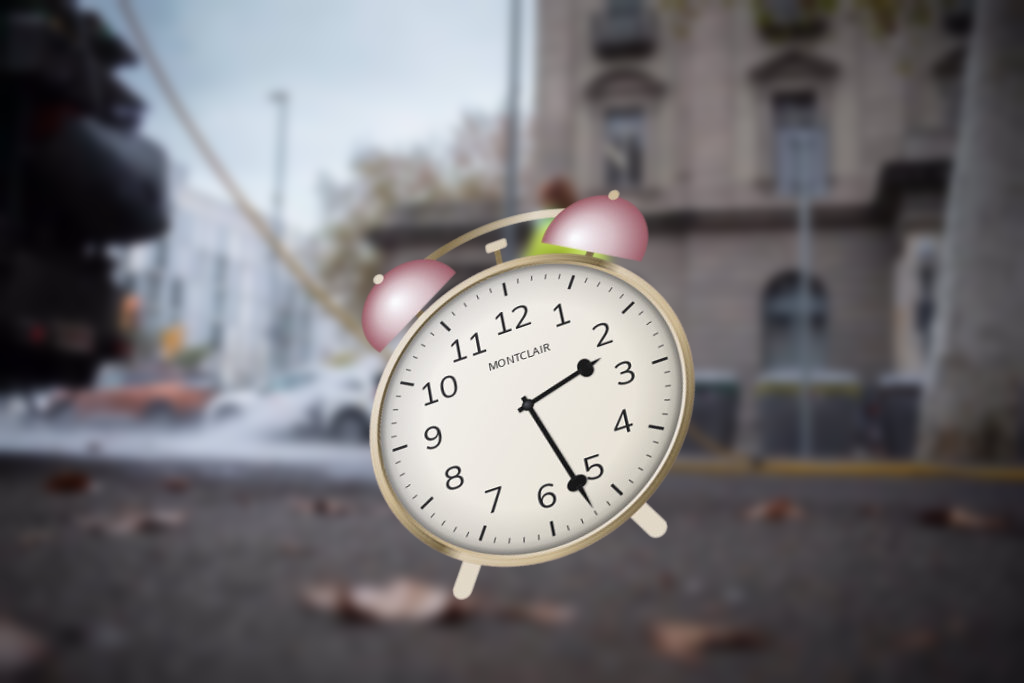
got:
**2:27**
